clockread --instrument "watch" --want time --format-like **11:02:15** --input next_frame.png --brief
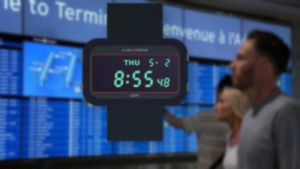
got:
**8:55:48**
